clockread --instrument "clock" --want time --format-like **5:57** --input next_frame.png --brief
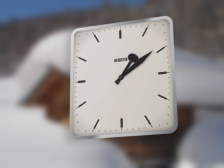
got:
**1:09**
